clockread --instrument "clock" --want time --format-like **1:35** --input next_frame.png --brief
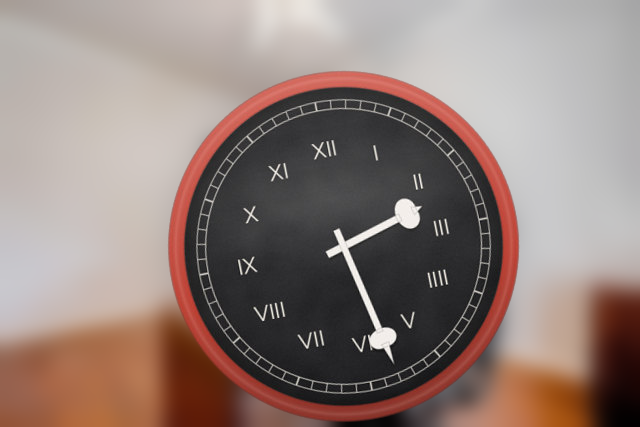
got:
**2:28**
